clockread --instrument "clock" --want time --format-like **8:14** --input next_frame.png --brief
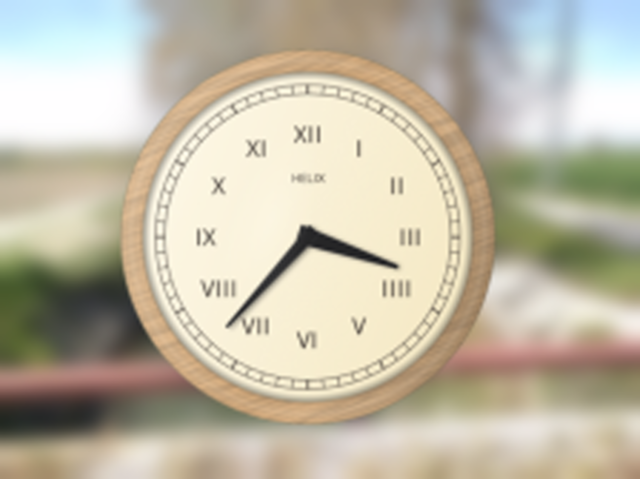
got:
**3:37**
